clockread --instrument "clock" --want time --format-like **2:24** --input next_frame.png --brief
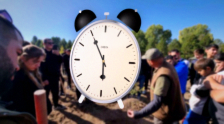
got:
**5:55**
